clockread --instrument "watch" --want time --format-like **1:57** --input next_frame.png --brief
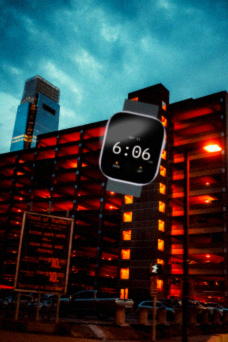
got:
**6:06**
